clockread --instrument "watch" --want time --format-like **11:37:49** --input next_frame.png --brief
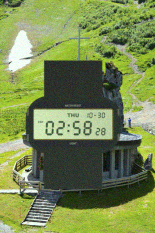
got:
**2:58:28**
